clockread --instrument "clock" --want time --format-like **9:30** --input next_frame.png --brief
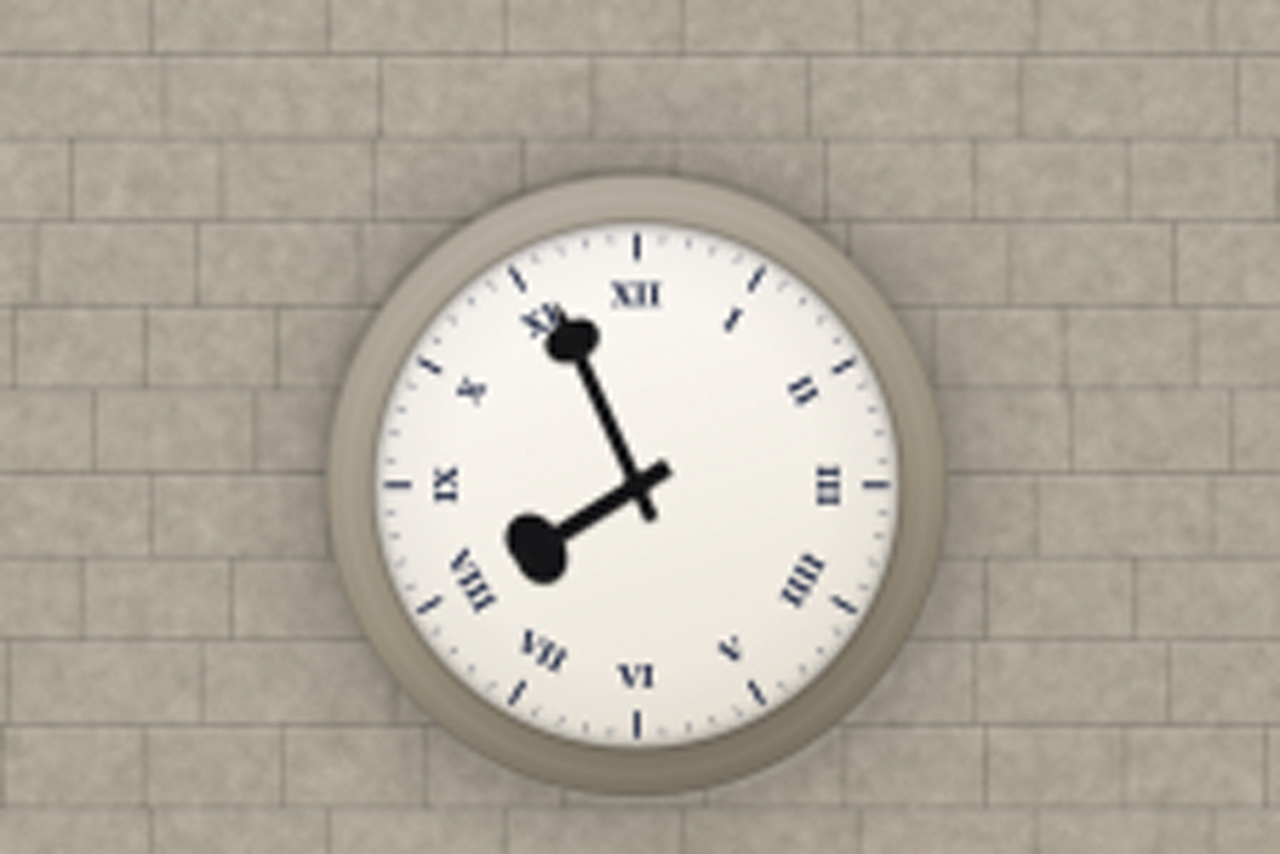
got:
**7:56**
